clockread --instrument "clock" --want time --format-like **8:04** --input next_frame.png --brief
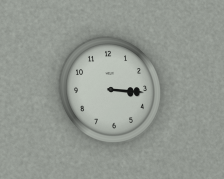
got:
**3:16**
